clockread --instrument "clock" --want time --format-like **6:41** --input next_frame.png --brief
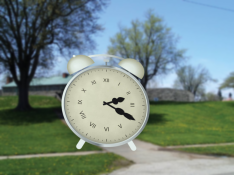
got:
**2:20**
